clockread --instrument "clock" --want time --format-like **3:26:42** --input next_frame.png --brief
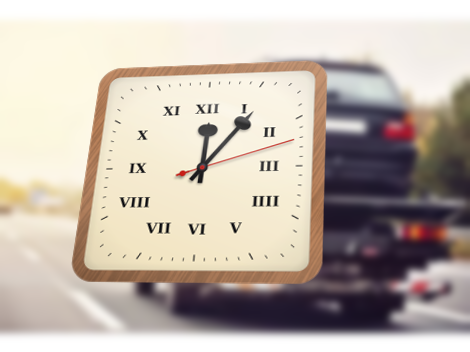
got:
**12:06:12**
